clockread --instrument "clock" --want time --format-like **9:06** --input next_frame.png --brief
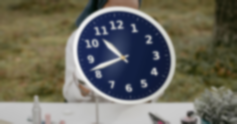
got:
**10:42**
